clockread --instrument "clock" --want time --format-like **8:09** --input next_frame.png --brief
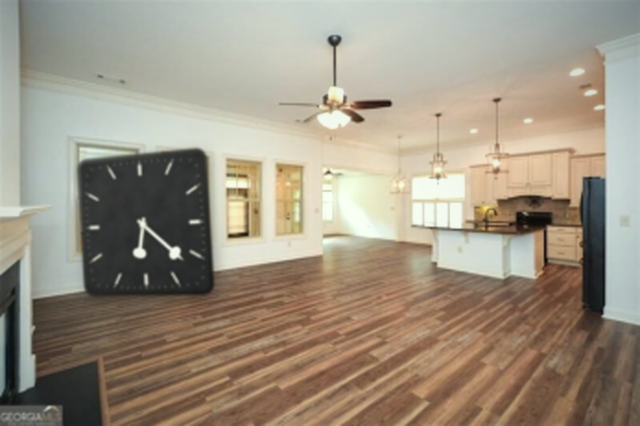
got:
**6:22**
